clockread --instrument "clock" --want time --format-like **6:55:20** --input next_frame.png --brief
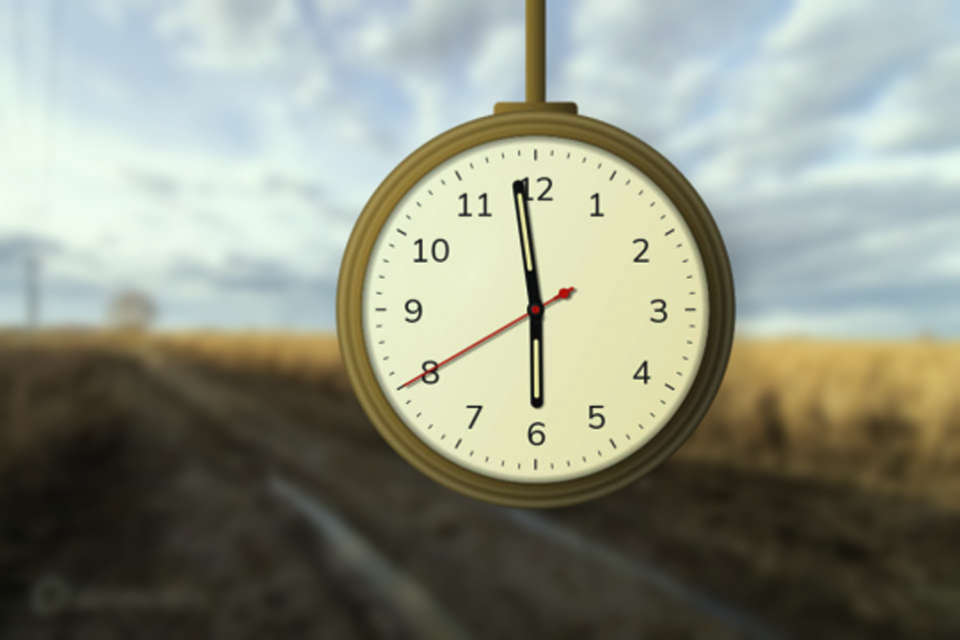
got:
**5:58:40**
